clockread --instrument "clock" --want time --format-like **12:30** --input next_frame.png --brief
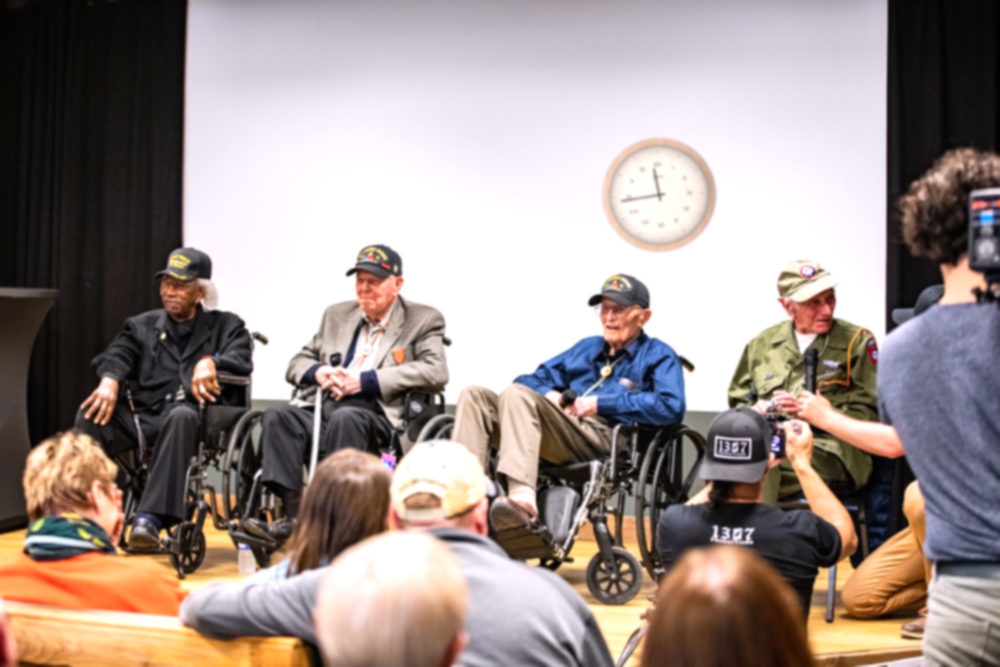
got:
**11:44**
